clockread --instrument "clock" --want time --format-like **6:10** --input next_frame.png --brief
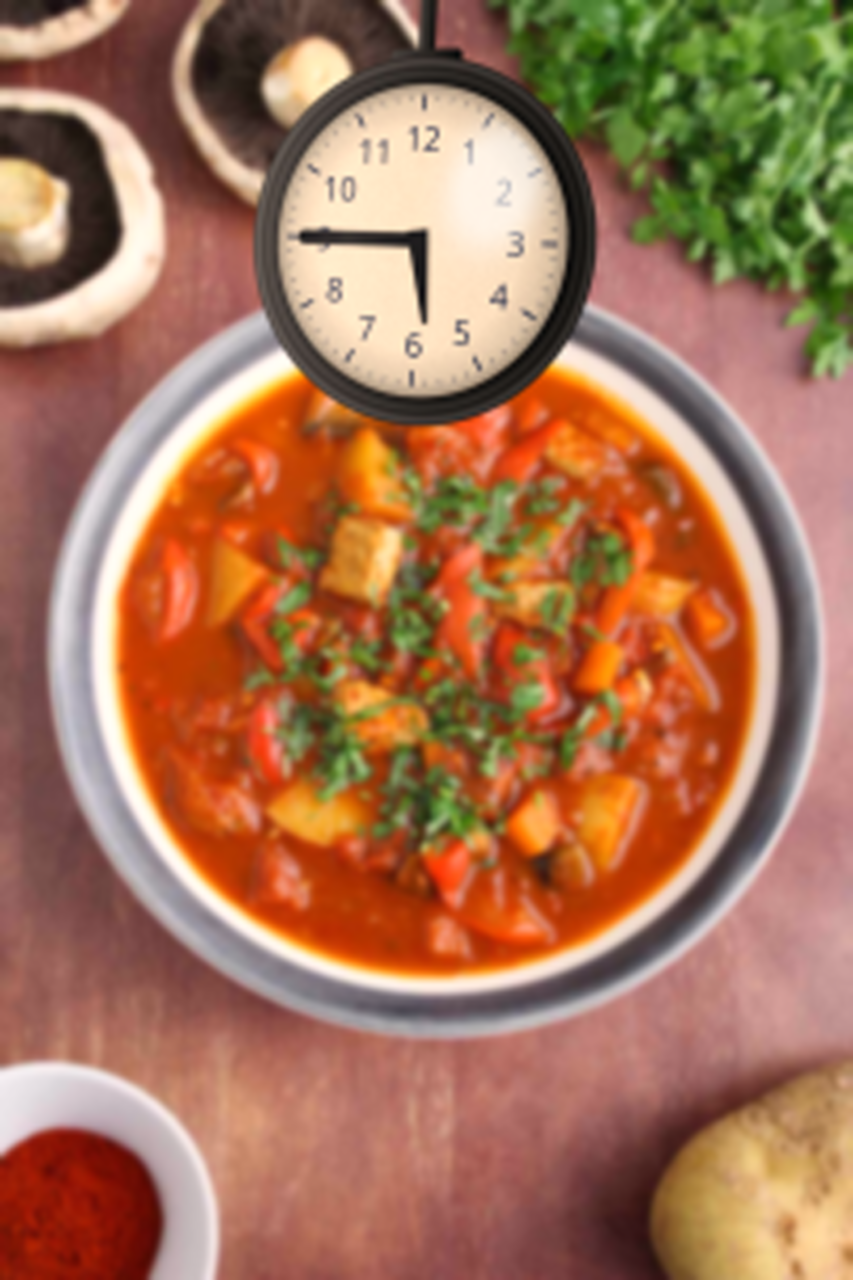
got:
**5:45**
